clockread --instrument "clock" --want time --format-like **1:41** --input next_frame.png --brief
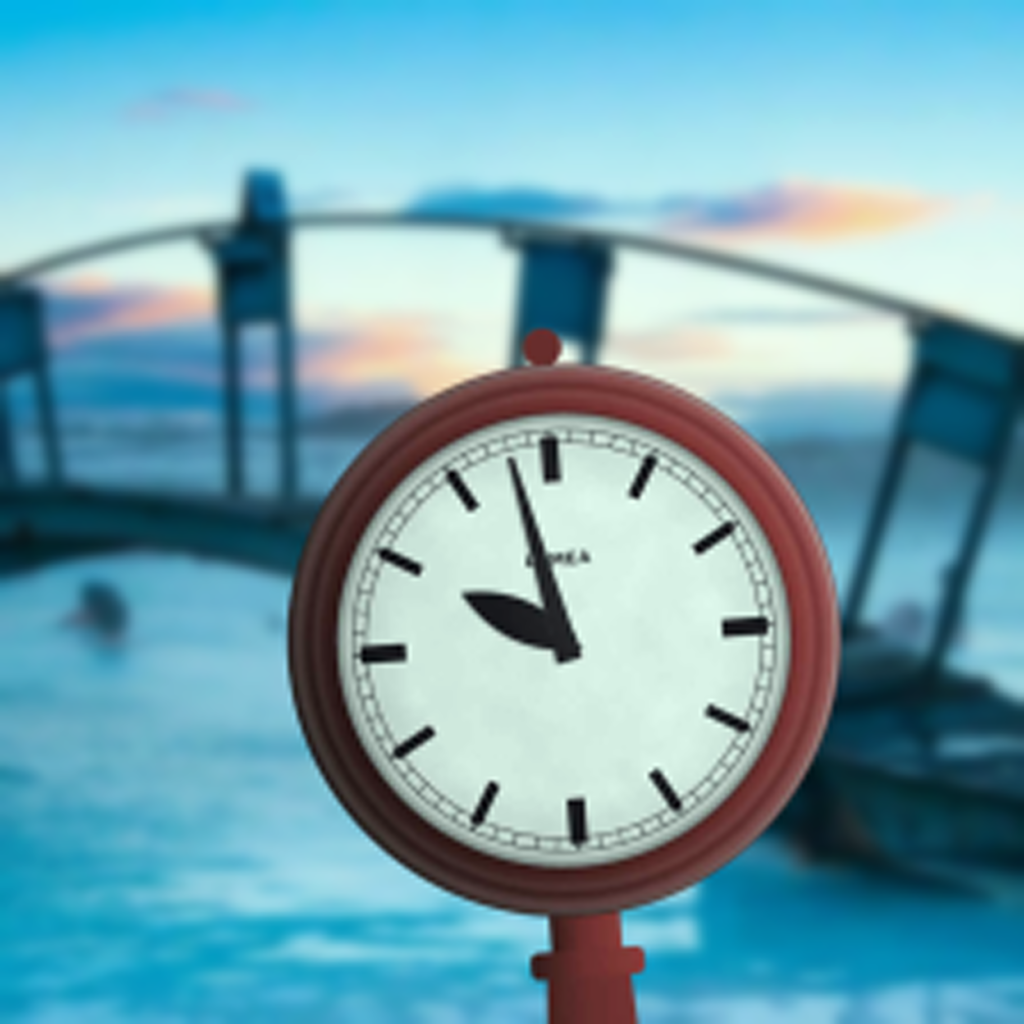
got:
**9:58**
